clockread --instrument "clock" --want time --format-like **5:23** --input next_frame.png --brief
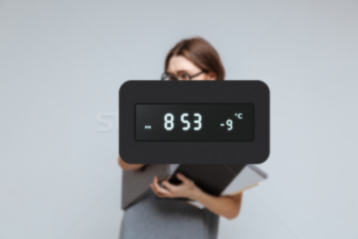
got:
**8:53**
